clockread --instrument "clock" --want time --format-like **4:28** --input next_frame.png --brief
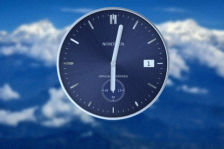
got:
**6:02**
